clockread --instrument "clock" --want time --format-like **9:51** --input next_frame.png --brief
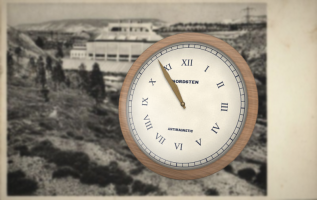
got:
**10:54**
